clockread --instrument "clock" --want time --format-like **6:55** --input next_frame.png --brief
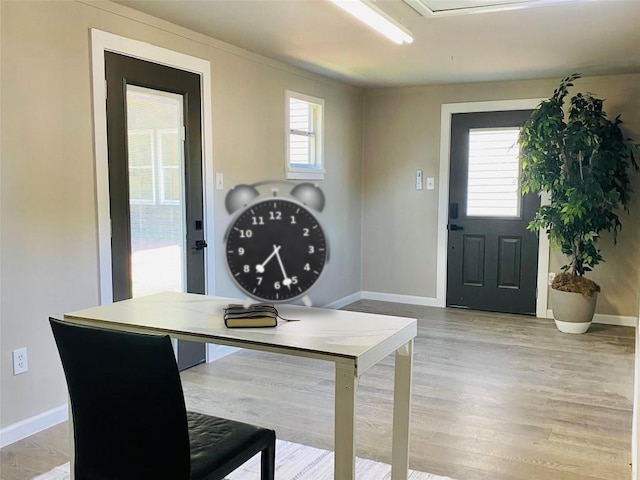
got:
**7:27**
